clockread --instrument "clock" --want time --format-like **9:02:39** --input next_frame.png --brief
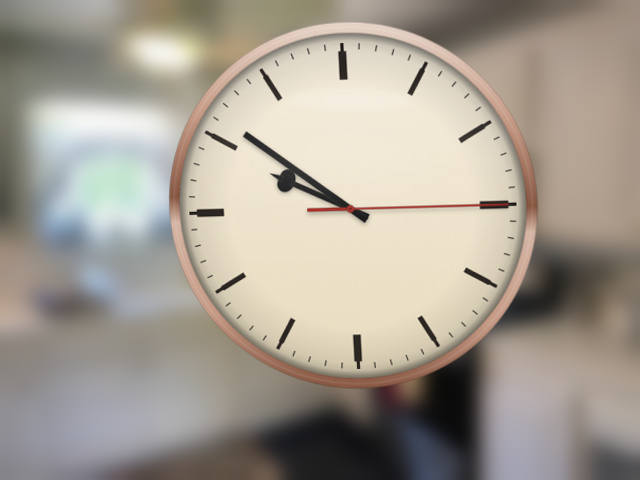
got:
**9:51:15**
